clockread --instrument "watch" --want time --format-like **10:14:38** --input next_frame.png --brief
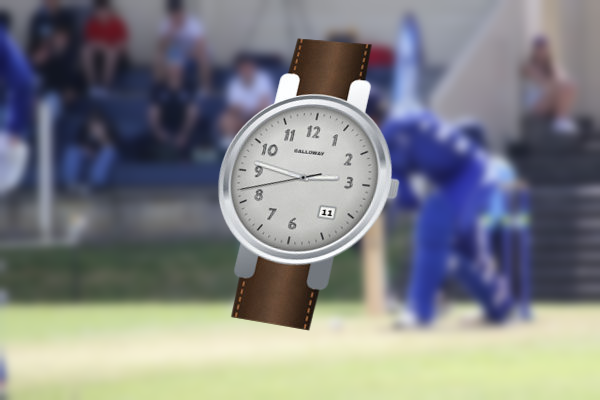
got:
**2:46:42**
